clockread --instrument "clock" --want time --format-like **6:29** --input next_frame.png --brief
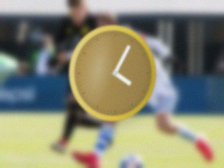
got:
**4:05**
